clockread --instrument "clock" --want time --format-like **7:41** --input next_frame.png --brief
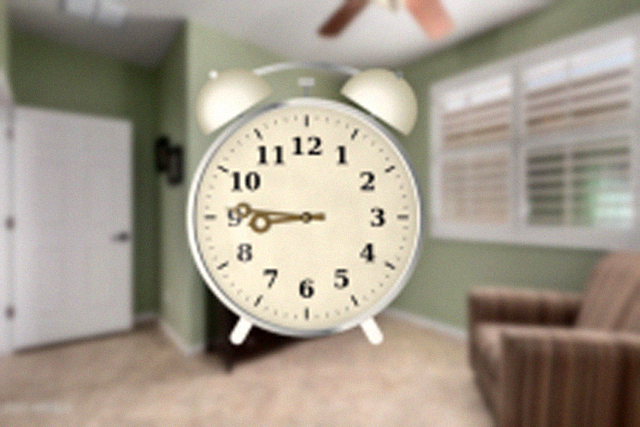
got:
**8:46**
